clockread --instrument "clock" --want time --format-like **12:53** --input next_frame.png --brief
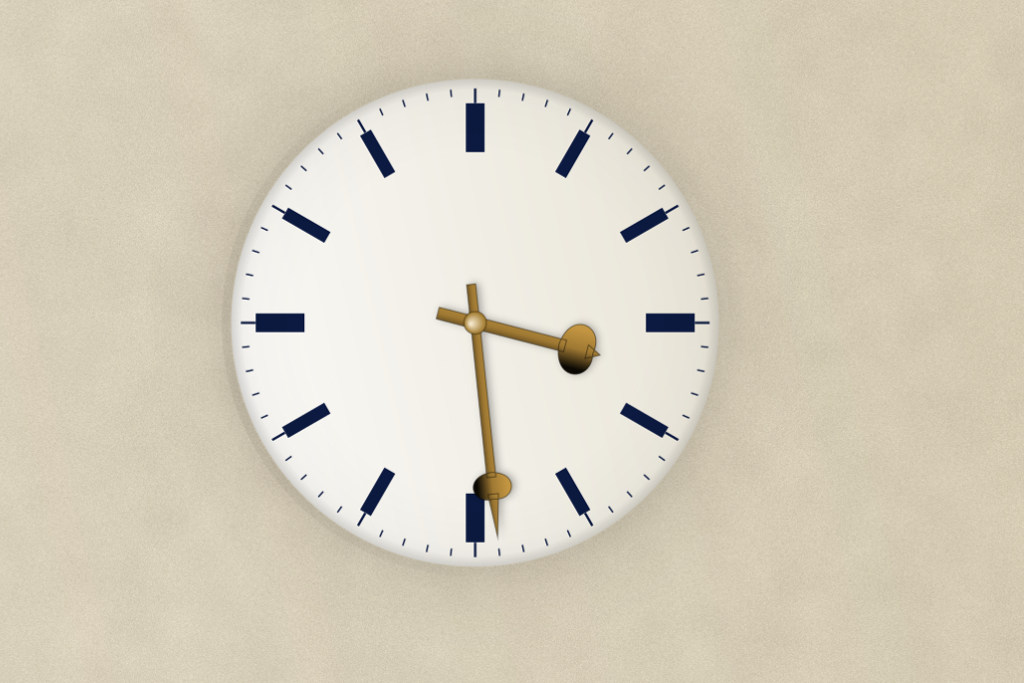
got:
**3:29**
